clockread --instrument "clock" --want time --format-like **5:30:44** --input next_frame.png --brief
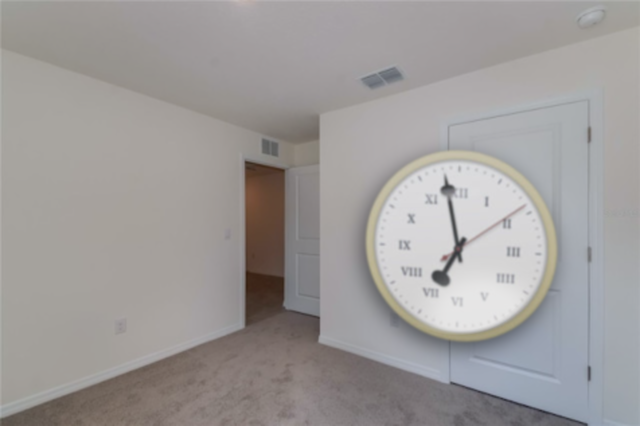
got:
**6:58:09**
